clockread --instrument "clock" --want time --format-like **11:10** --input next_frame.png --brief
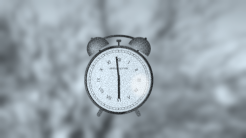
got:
**5:59**
